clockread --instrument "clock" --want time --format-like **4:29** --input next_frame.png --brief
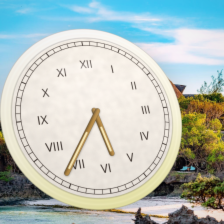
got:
**5:36**
